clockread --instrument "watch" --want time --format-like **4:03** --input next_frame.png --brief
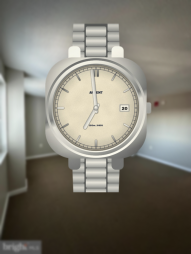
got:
**6:59**
